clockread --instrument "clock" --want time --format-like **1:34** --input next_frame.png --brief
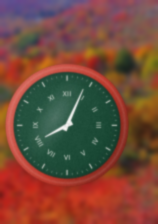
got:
**8:04**
